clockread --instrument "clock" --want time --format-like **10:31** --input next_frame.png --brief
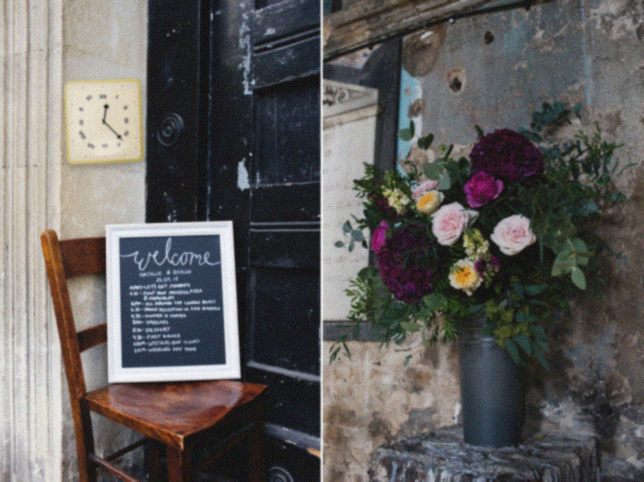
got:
**12:23**
